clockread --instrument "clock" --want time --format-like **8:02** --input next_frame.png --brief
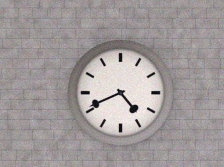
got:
**4:41**
